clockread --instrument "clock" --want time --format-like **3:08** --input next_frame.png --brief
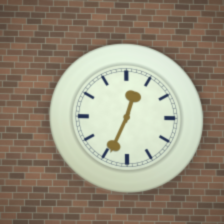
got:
**12:34**
